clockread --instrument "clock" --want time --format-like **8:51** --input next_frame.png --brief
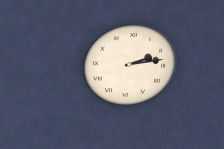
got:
**2:13**
